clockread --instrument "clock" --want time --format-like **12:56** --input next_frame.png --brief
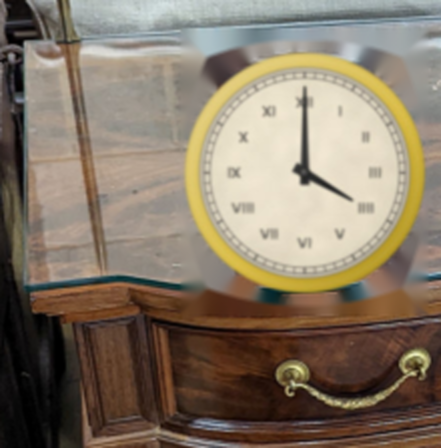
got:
**4:00**
